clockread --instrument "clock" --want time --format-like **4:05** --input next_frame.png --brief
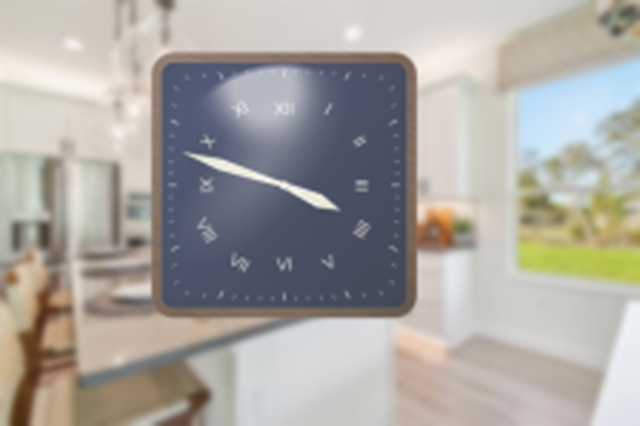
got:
**3:48**
